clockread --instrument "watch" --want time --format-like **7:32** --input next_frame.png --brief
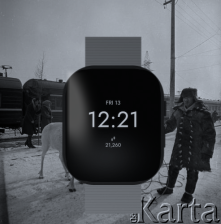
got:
**12:21**
